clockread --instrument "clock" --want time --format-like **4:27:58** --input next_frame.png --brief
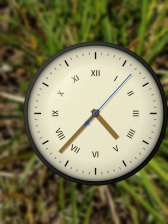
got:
**4:37:07**
